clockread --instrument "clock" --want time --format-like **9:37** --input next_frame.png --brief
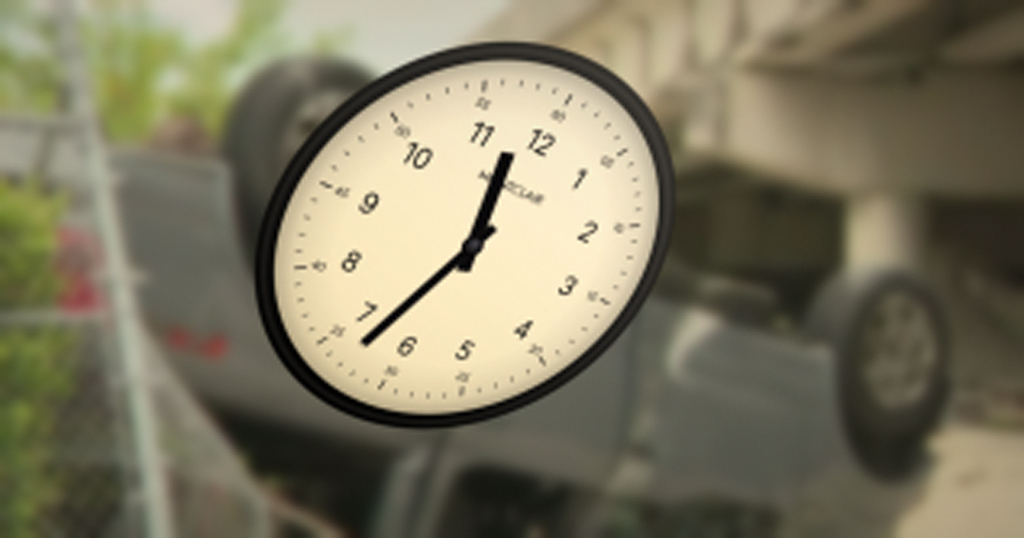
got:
**11:33**
